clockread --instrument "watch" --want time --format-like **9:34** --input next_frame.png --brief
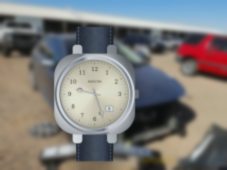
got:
**9:27**
